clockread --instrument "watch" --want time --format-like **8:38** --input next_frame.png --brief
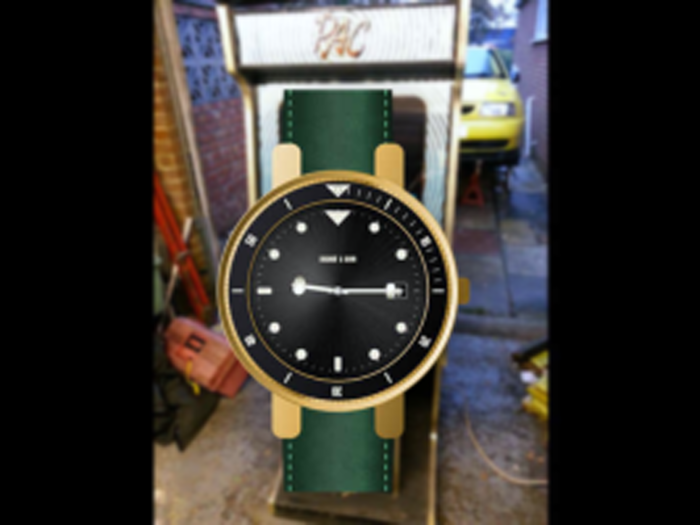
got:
**9:15**
